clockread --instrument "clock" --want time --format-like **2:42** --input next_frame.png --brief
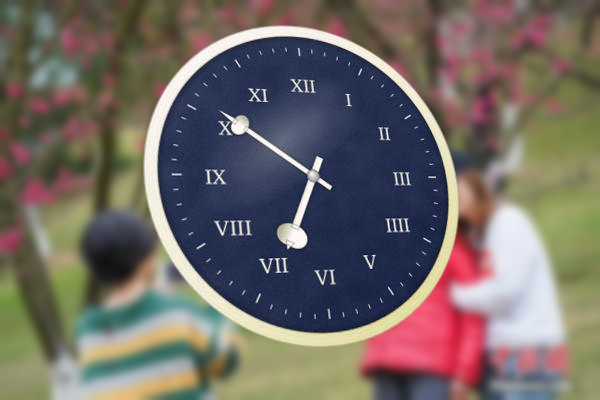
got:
**6:51**
